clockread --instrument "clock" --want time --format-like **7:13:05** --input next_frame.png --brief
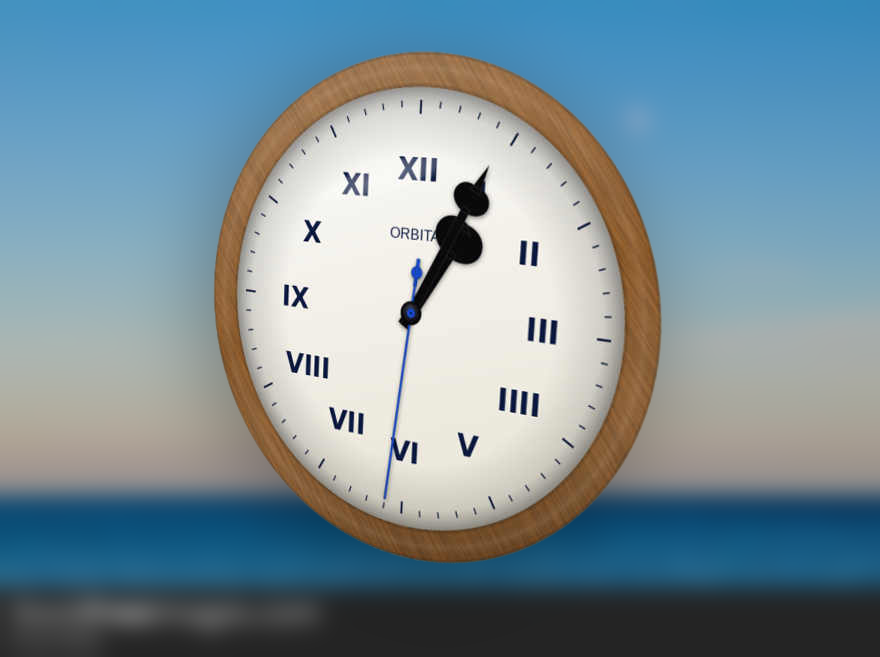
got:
**1:04:31**
